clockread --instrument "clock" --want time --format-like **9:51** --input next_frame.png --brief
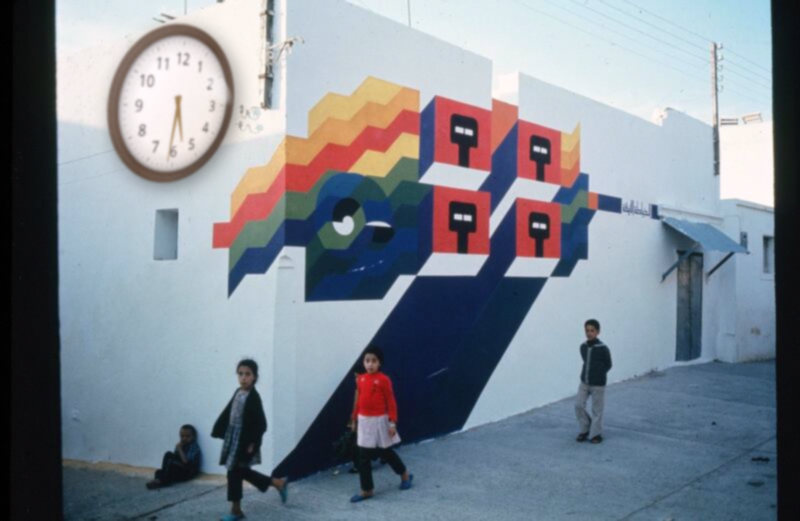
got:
**5:31**
